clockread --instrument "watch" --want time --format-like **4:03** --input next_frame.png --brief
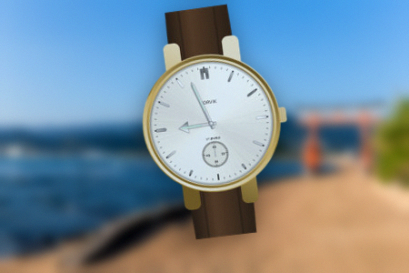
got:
**8:57**
